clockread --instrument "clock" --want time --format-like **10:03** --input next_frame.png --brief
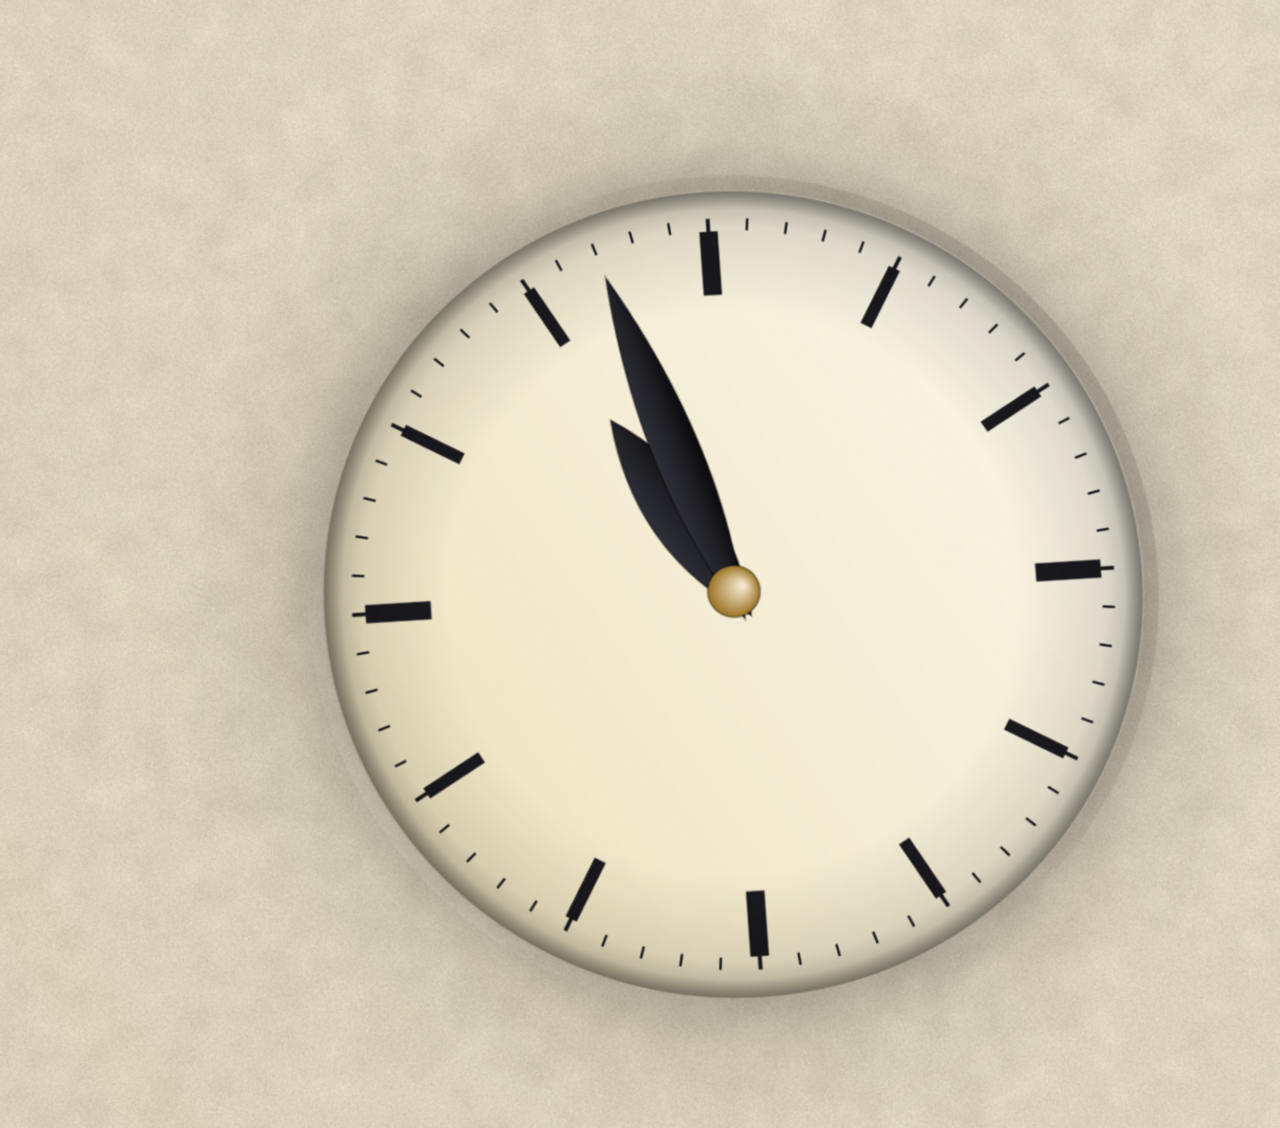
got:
**10:57**
